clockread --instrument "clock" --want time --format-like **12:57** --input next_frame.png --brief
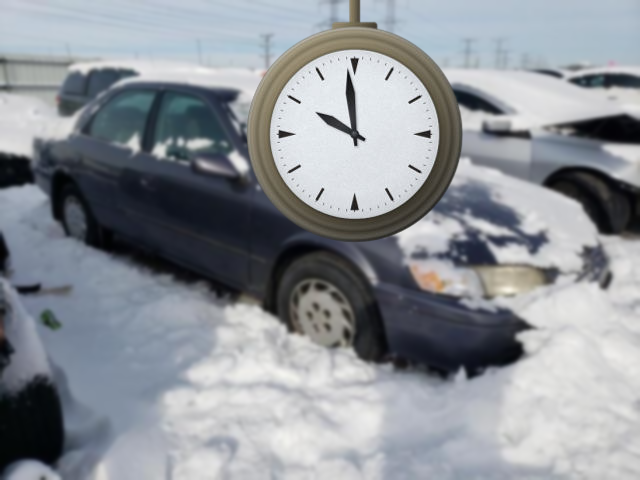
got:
**9:59**
